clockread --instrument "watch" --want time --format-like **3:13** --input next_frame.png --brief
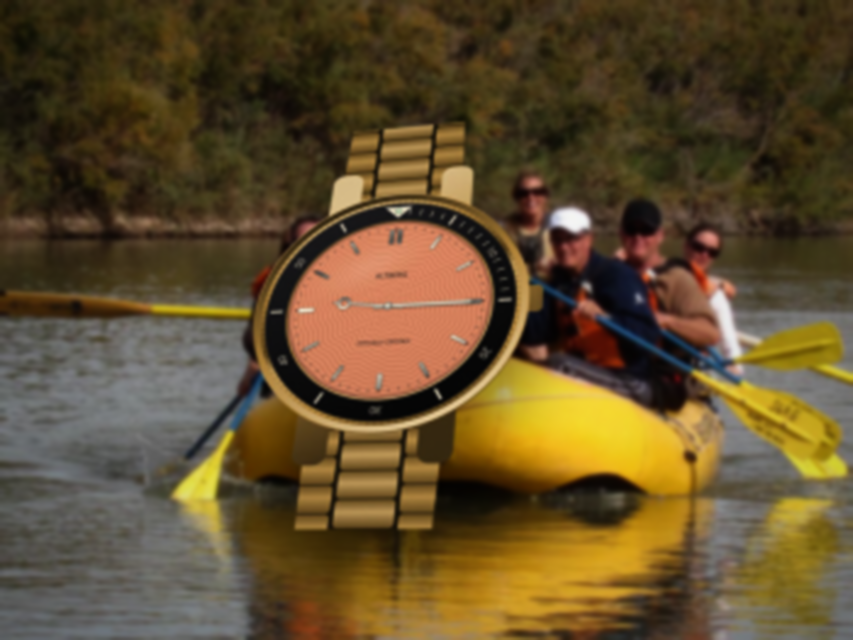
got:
**9:15**
